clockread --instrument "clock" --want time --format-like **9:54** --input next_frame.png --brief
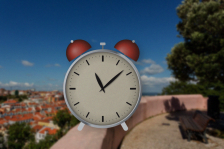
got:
**11:08**
